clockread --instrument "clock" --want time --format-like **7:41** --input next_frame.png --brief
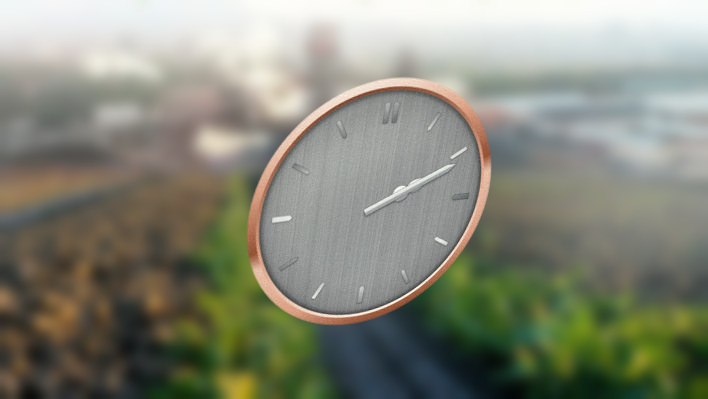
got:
**2:11**
